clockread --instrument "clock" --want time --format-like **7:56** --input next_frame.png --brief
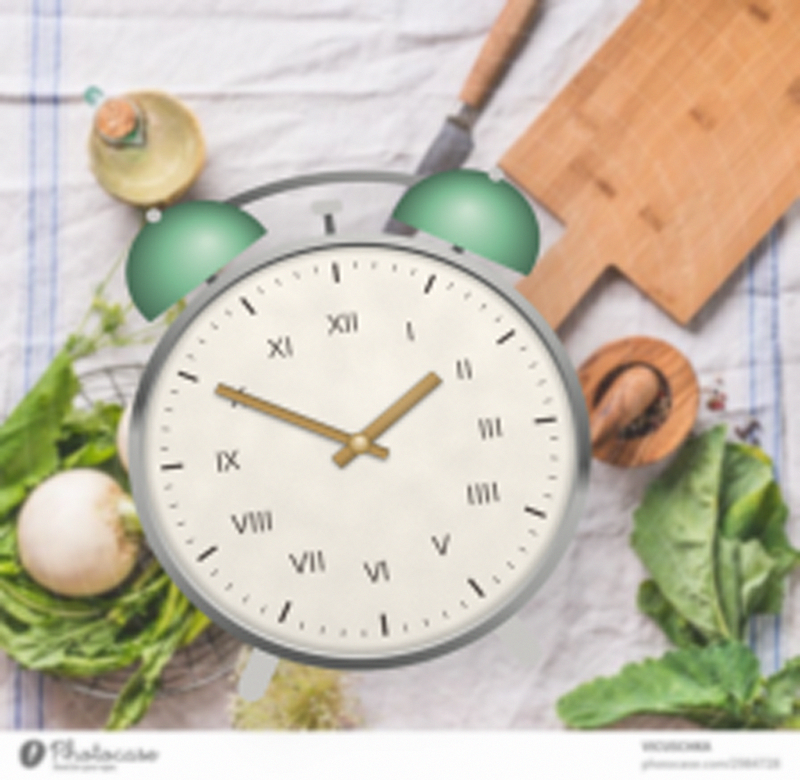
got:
**1:50**
